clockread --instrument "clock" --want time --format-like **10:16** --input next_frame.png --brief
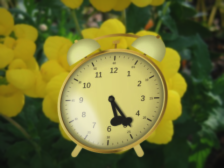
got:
**5:24**
